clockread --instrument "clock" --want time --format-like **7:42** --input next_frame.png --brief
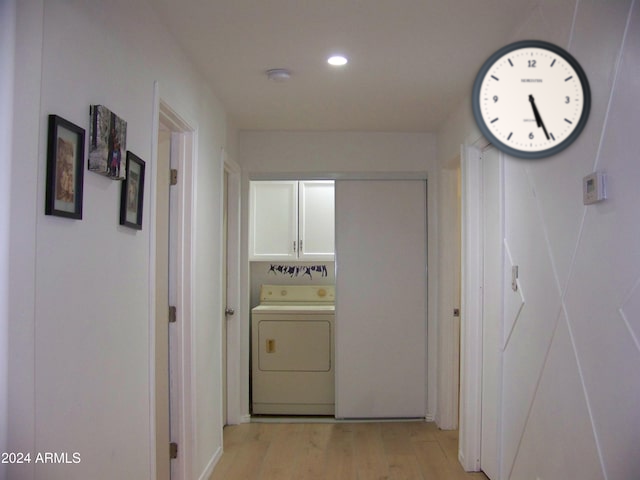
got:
**5:26**
